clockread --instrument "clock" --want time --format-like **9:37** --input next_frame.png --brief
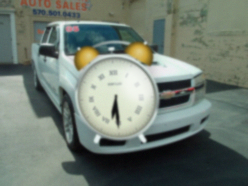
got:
**6:30**
